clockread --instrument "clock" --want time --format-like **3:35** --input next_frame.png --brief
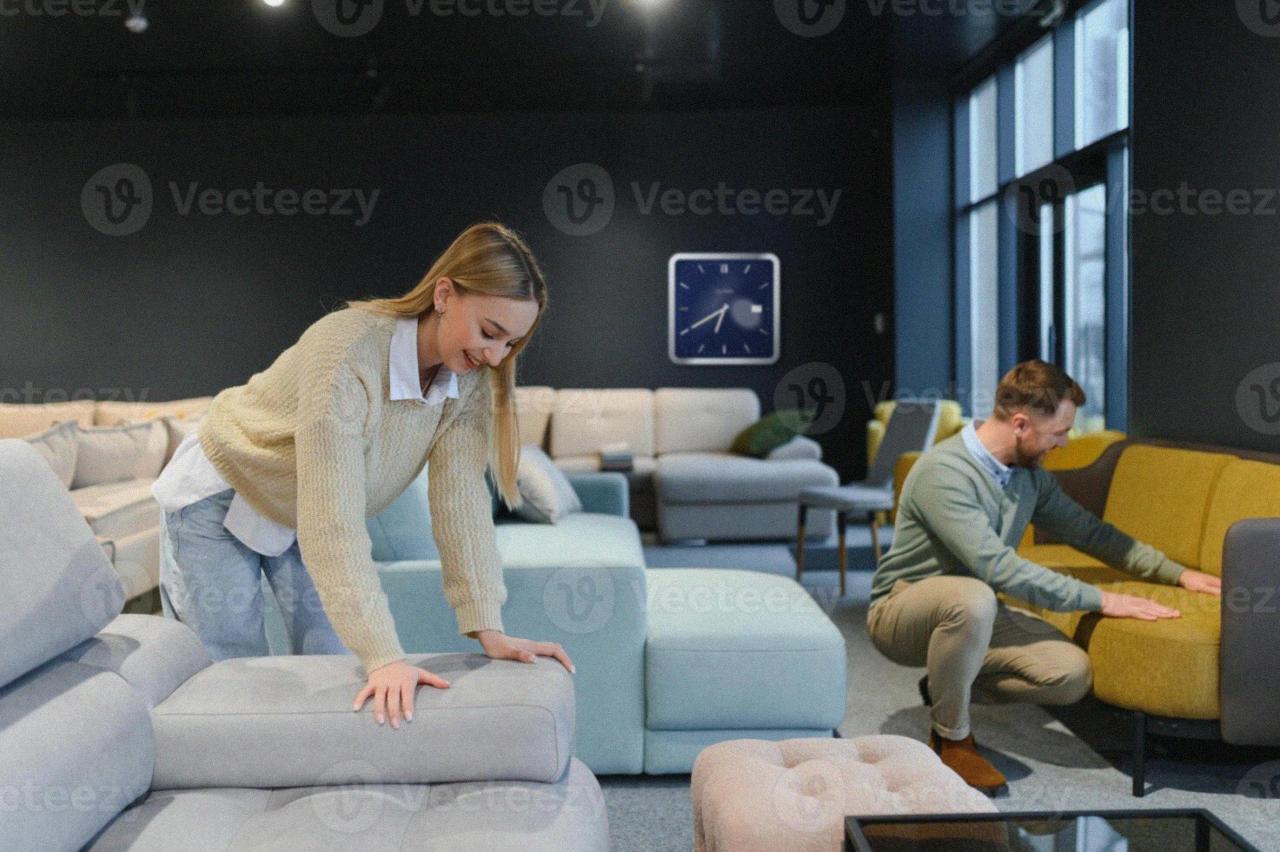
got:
**6:40**
